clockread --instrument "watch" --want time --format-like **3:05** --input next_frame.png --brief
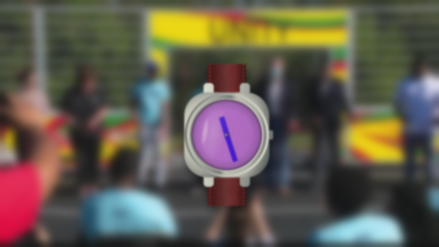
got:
**11:27**
